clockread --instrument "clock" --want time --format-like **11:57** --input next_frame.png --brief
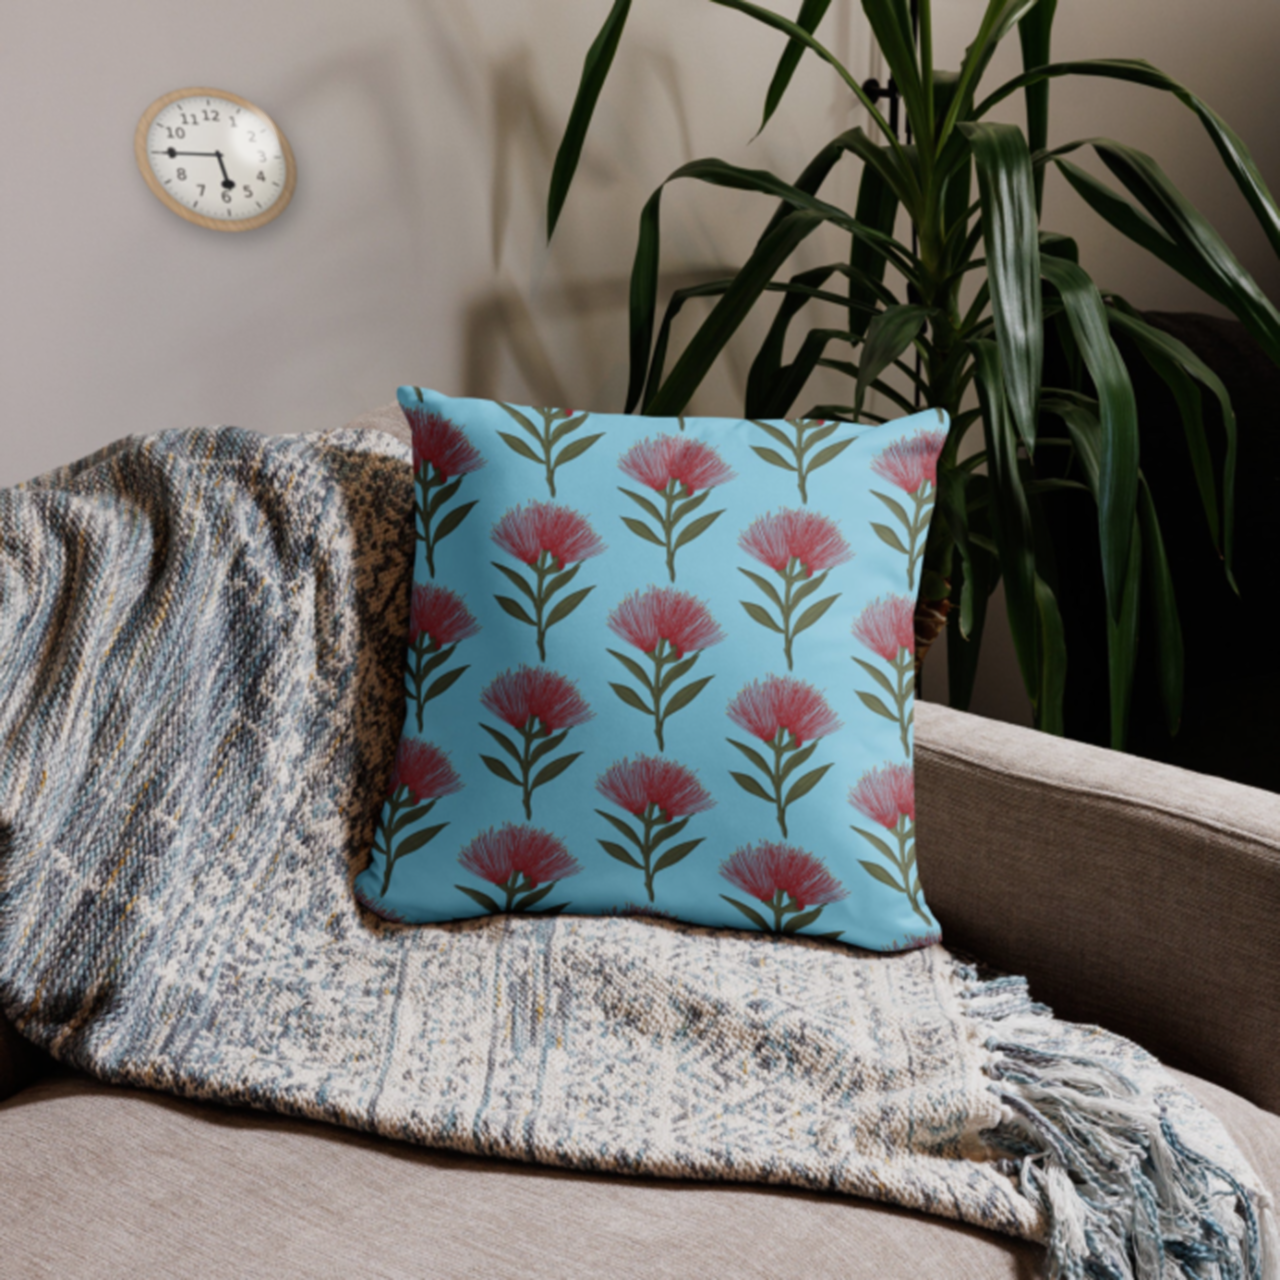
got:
**5:45**
